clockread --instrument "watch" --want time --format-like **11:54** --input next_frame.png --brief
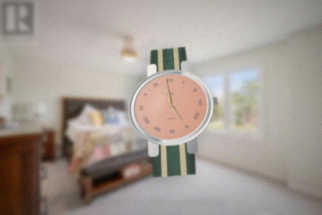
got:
**4:59**
